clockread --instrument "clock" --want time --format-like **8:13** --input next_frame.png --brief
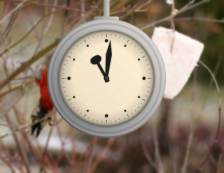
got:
**11:01**
